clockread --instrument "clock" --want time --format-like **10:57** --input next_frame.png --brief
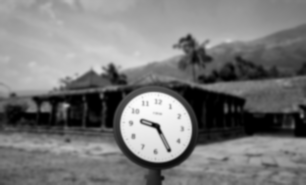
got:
**9:25**
